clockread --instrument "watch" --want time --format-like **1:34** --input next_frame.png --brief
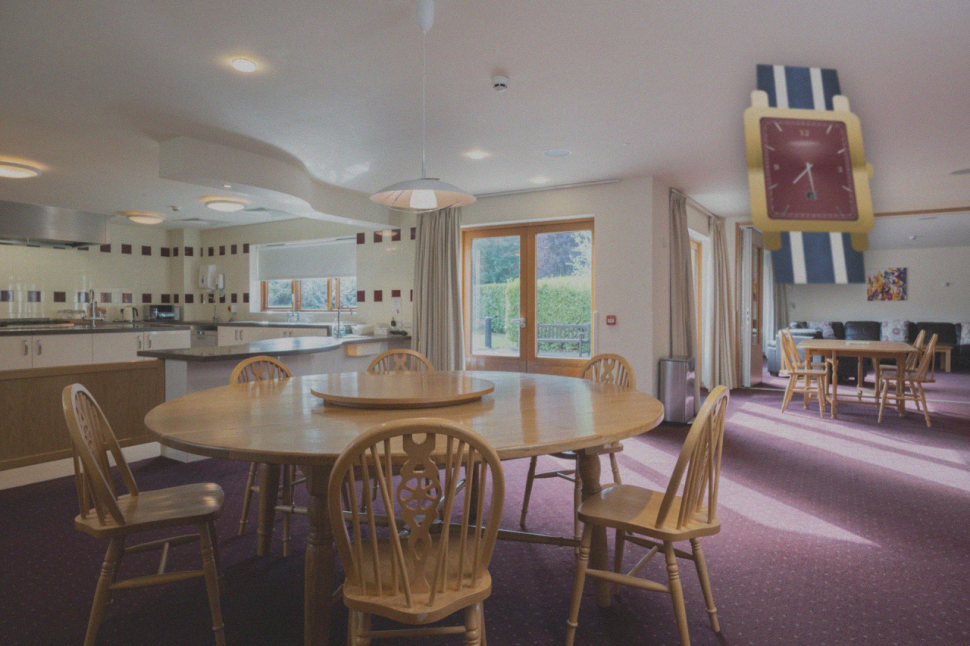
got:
**7:29**
